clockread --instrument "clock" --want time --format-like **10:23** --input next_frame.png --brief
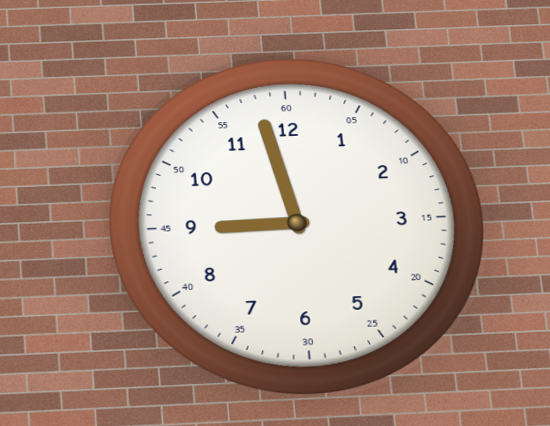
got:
**8:58**
